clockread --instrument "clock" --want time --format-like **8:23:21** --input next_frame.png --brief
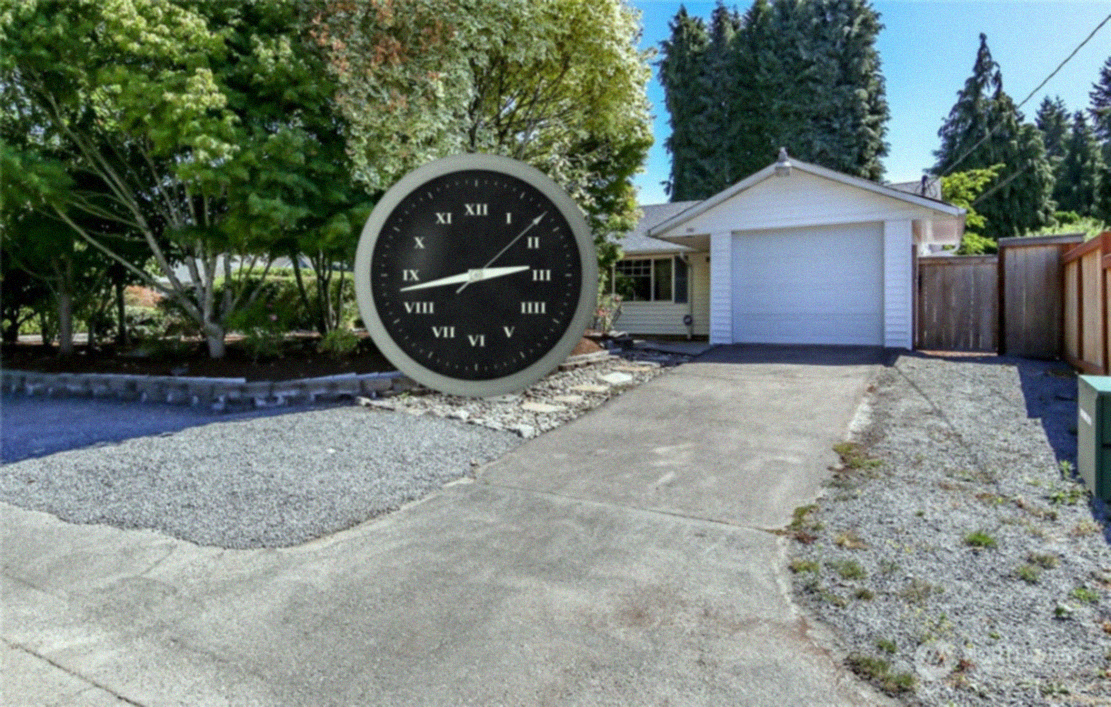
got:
**2:43:08**
